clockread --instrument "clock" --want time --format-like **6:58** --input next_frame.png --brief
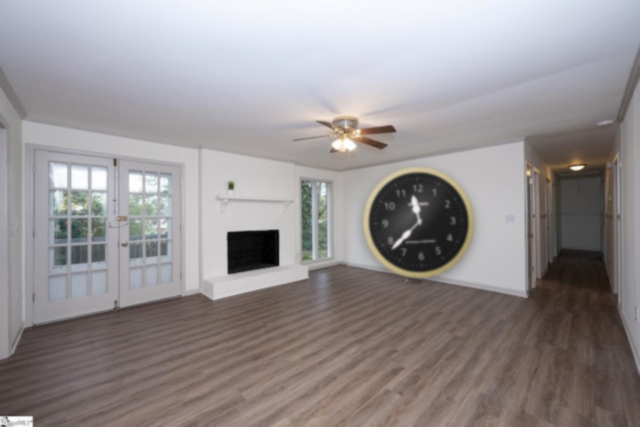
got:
**11:38**
